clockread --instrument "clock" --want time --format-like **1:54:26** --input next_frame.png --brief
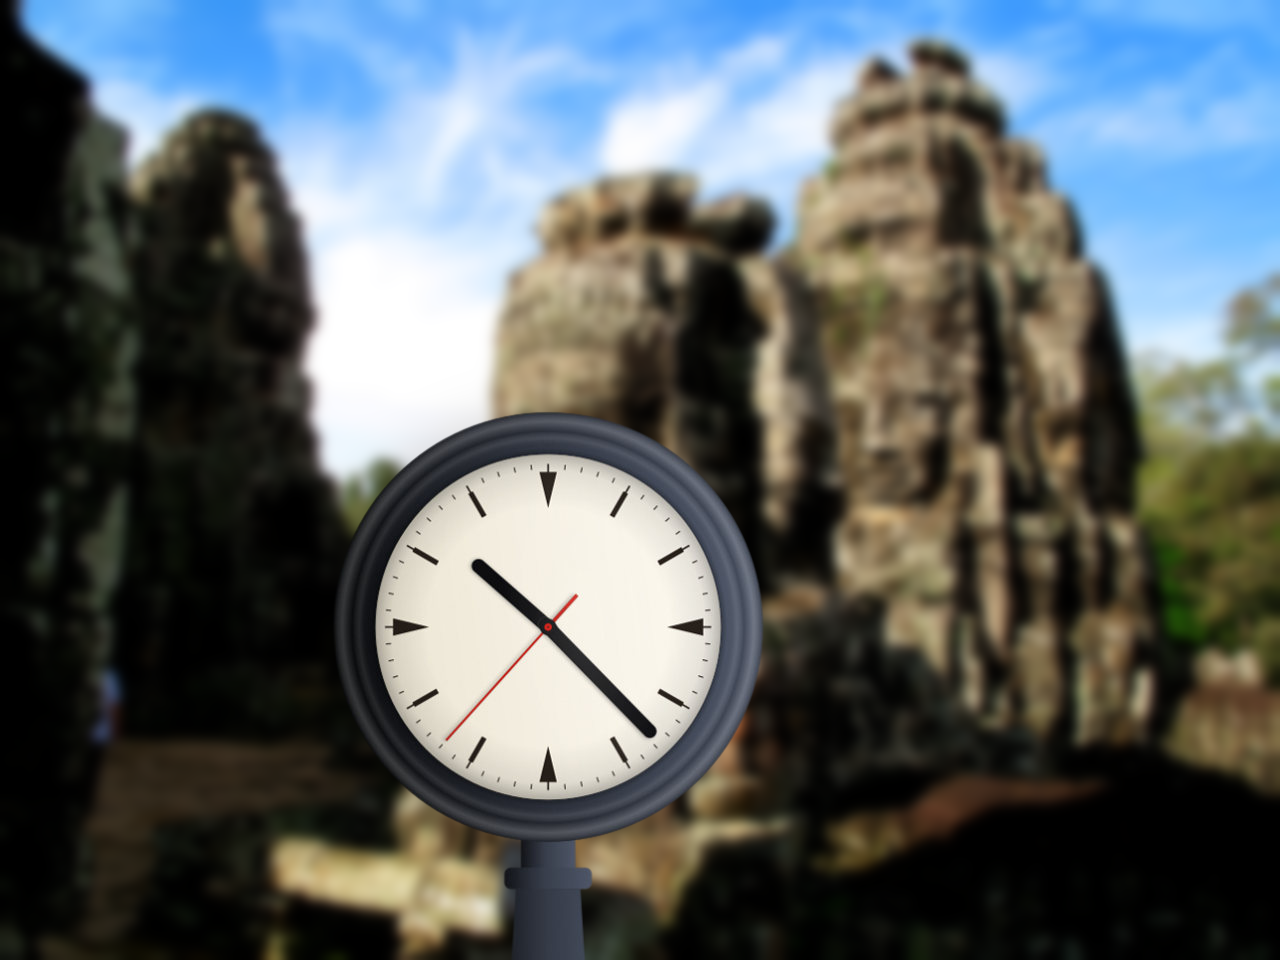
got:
**10:22:37**
